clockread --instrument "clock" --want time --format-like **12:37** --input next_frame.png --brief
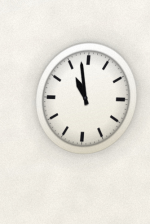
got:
**10:58**
